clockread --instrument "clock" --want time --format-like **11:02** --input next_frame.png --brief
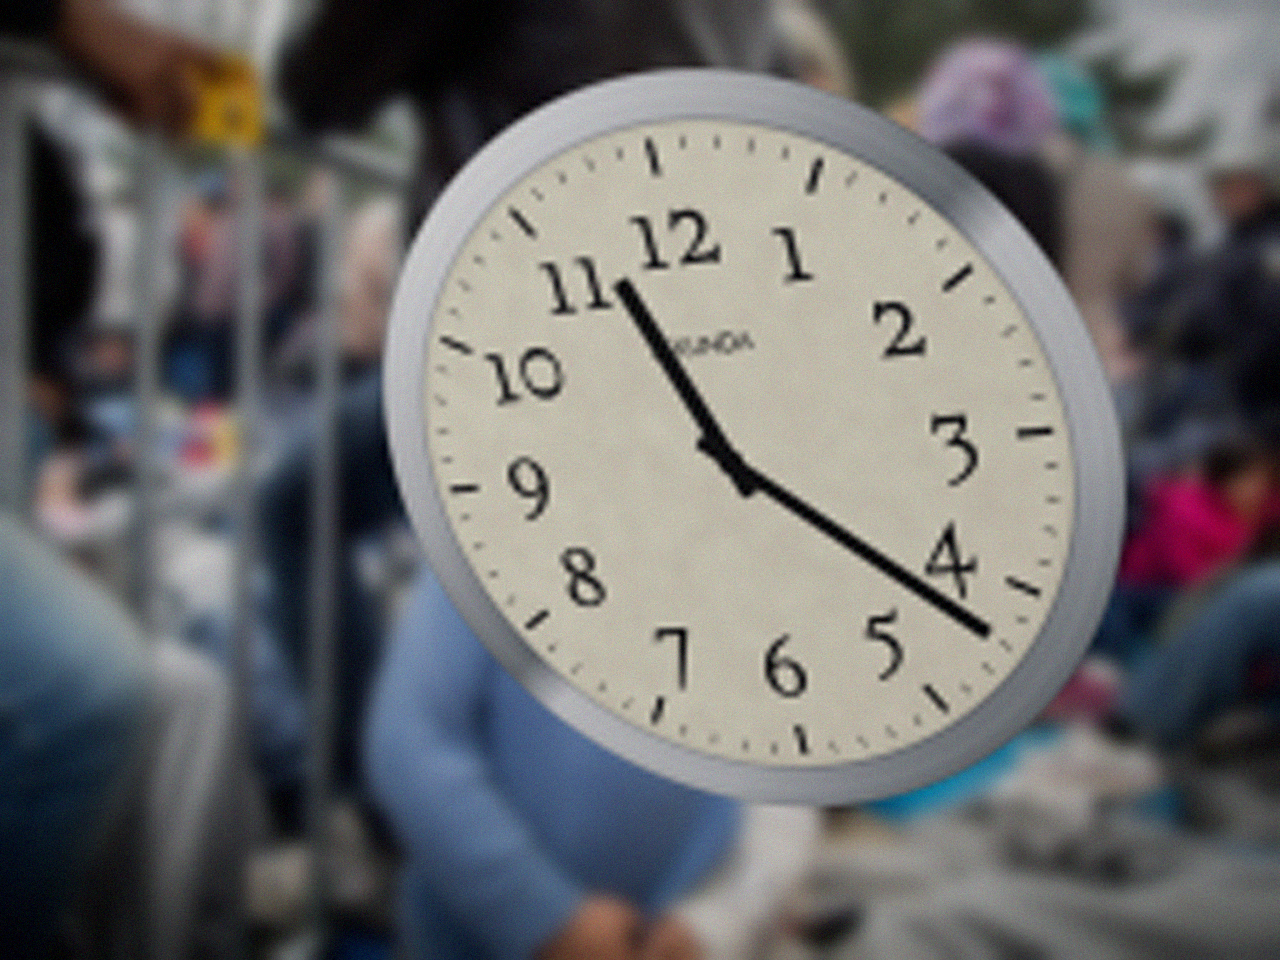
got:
**11:22**
